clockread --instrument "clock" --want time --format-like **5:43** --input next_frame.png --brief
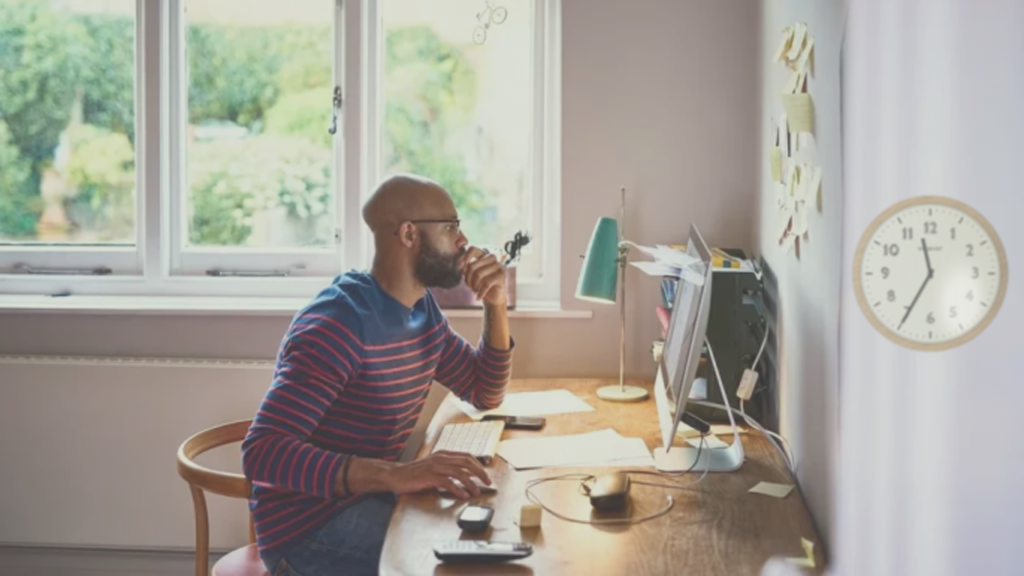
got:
**11:35**
